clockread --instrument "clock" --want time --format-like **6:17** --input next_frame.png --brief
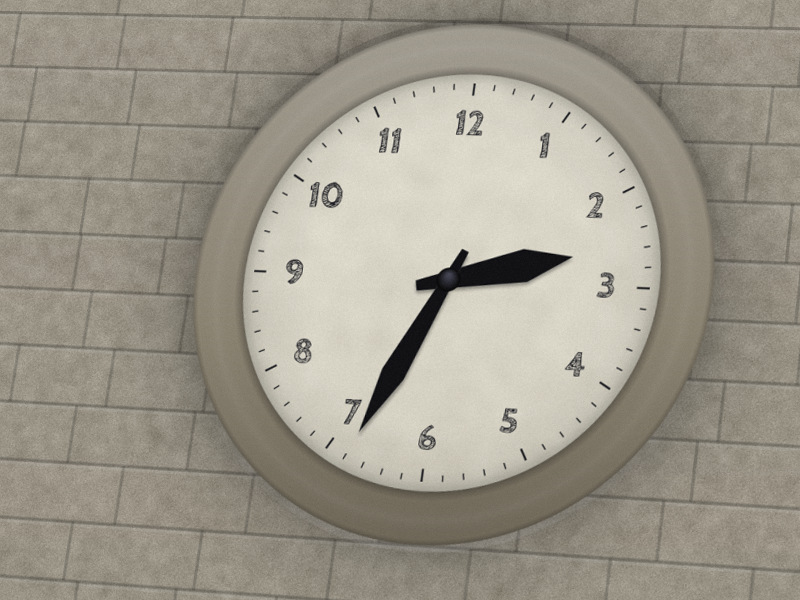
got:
**2:34**
